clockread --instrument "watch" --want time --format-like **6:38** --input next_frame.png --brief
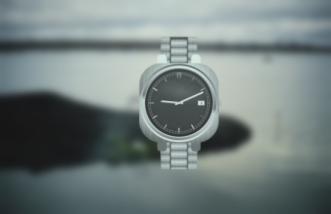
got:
**9:11**
